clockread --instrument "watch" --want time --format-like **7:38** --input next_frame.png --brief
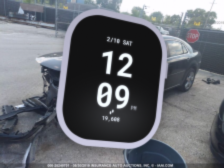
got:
**12:09**
